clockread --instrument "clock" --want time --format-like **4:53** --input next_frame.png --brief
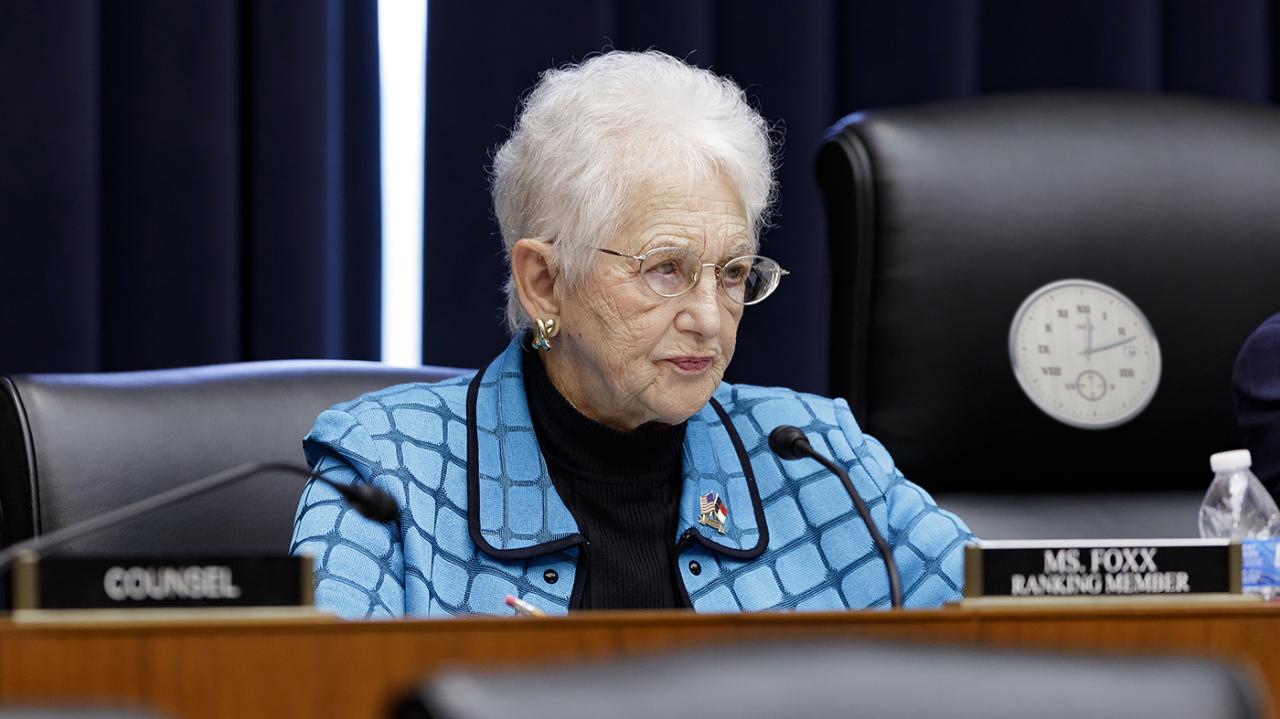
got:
**12:12**
